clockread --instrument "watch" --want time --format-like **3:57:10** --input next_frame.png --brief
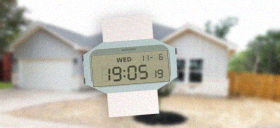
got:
**19:05:19**
